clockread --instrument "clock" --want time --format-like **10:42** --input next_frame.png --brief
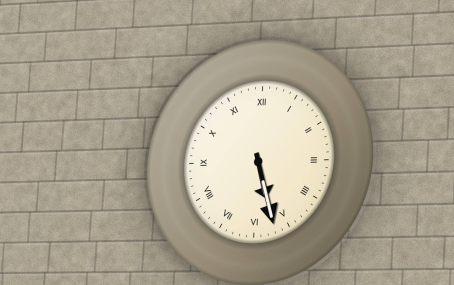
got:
**5:27**
